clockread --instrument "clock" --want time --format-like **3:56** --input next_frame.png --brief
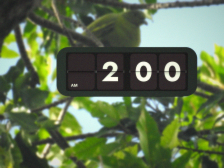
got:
**2:00**
